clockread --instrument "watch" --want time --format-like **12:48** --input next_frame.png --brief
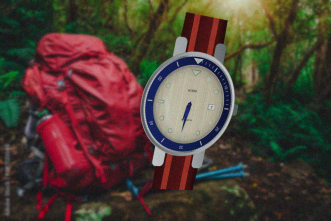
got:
**6:31**
